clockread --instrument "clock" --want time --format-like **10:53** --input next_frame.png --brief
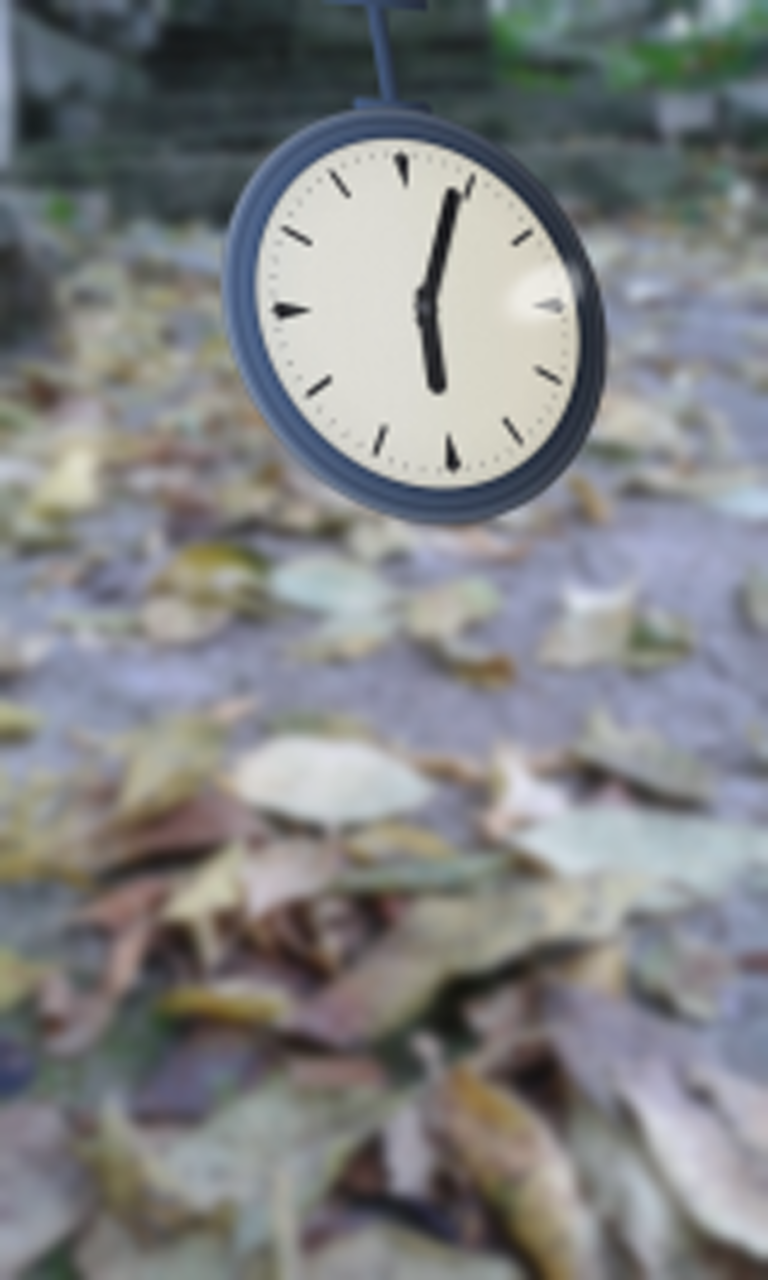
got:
**6:04**
